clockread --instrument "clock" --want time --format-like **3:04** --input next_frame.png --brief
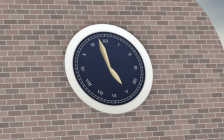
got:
**4:58**
